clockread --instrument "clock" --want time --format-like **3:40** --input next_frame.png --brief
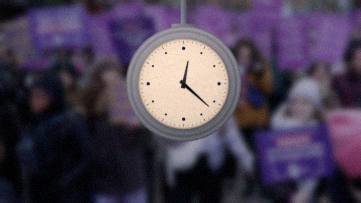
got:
**12:22**
